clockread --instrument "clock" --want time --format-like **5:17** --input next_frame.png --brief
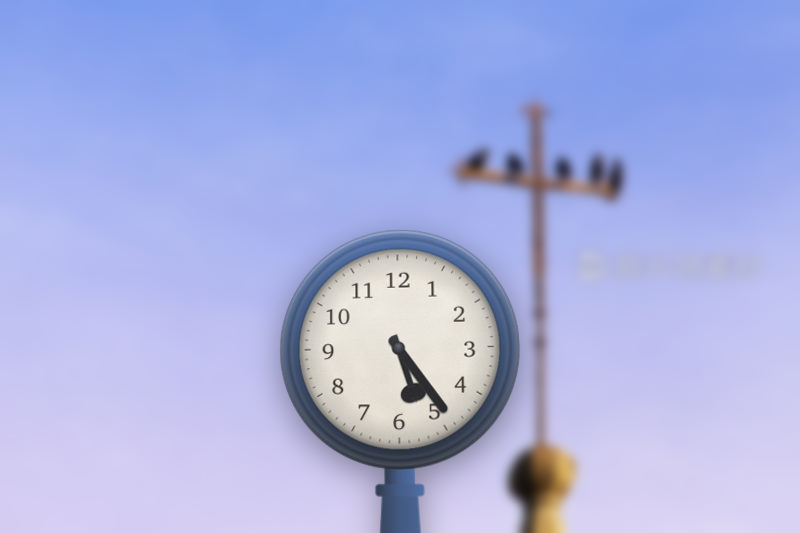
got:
**5:24**
